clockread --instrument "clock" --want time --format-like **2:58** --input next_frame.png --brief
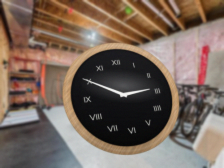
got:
**2:50**
